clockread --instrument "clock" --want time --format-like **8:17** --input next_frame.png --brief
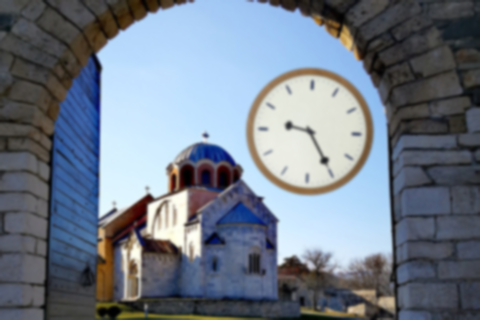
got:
**9:25**
